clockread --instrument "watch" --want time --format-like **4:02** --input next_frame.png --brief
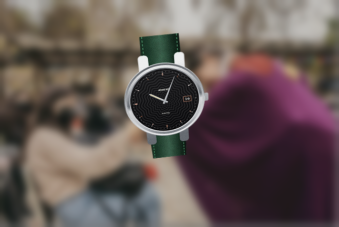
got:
**10:04**
